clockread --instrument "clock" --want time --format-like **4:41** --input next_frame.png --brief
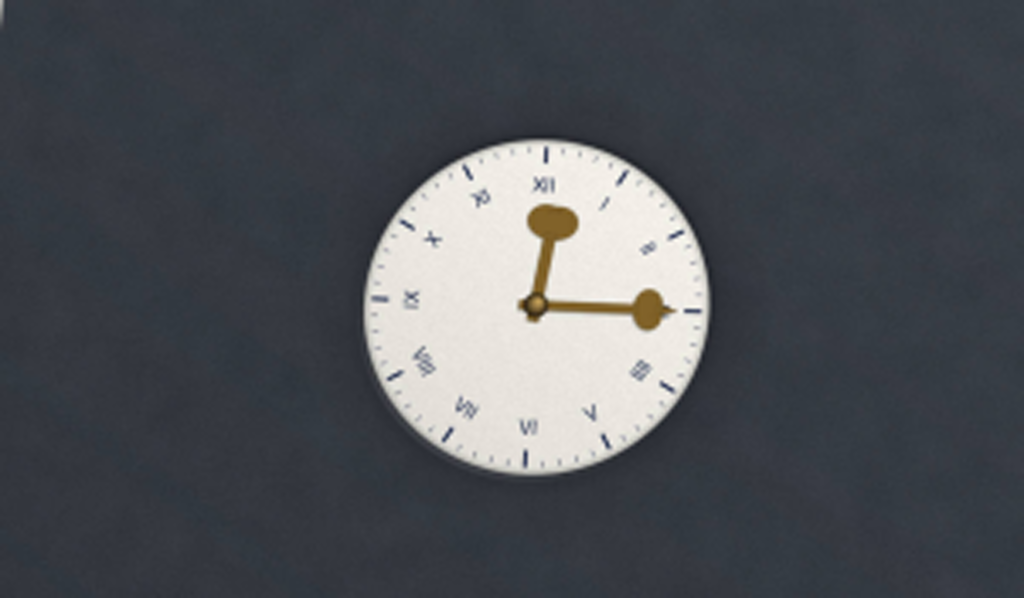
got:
**12:15**
